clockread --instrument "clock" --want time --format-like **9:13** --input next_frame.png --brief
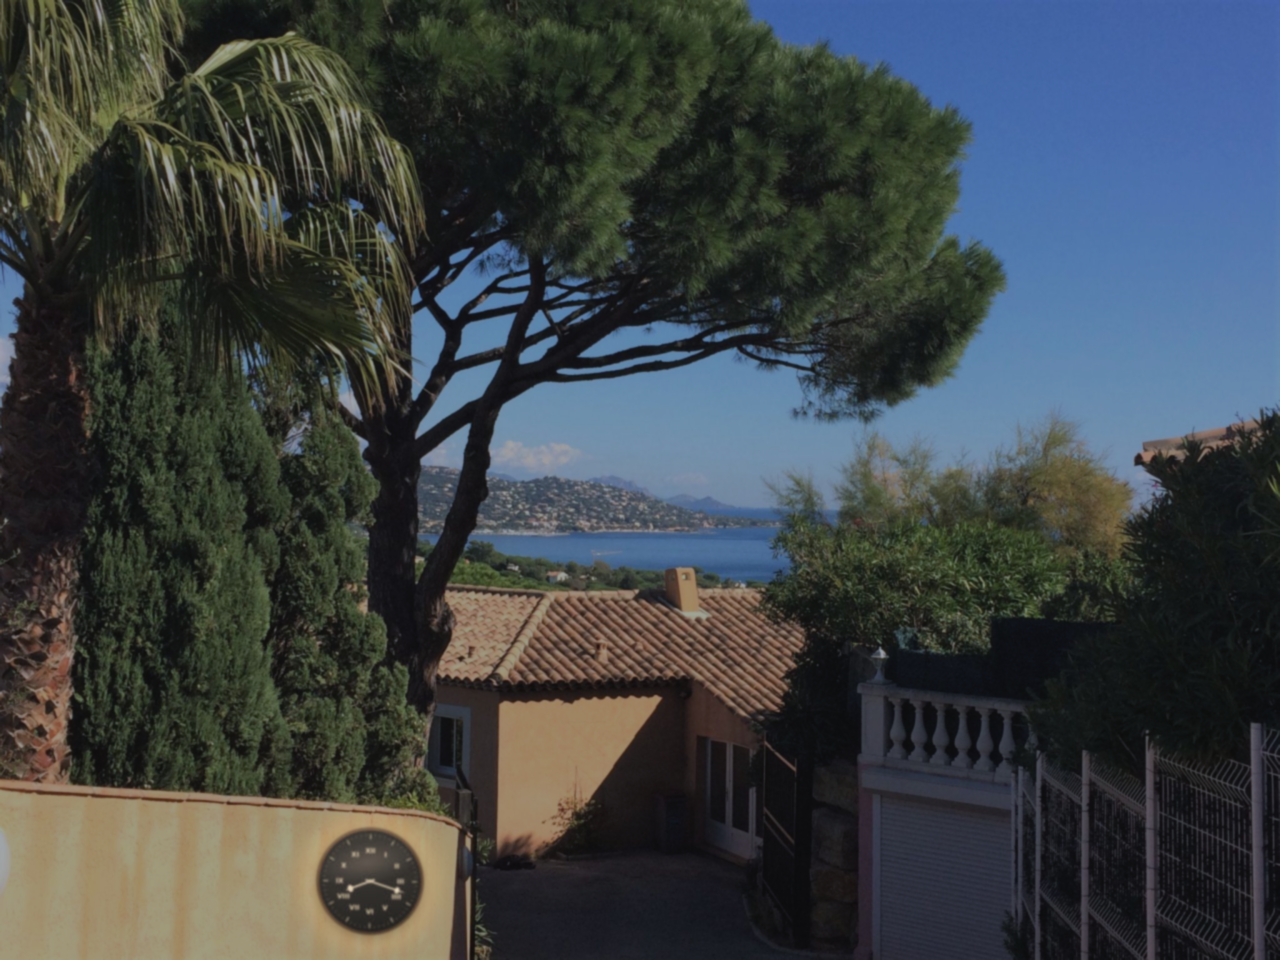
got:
**8:18**
